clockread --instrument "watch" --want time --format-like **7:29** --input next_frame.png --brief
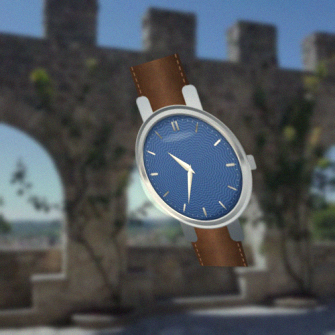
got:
**10:34**
